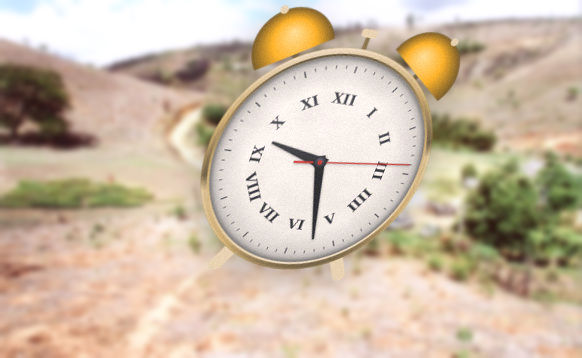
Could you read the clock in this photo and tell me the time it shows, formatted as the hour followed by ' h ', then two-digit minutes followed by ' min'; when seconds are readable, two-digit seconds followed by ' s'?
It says 9 h 27 min 14 s
